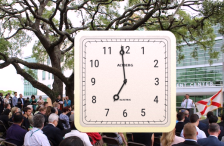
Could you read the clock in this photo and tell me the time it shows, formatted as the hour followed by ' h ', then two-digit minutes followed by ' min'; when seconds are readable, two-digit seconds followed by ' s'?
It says 6 h 59 min
